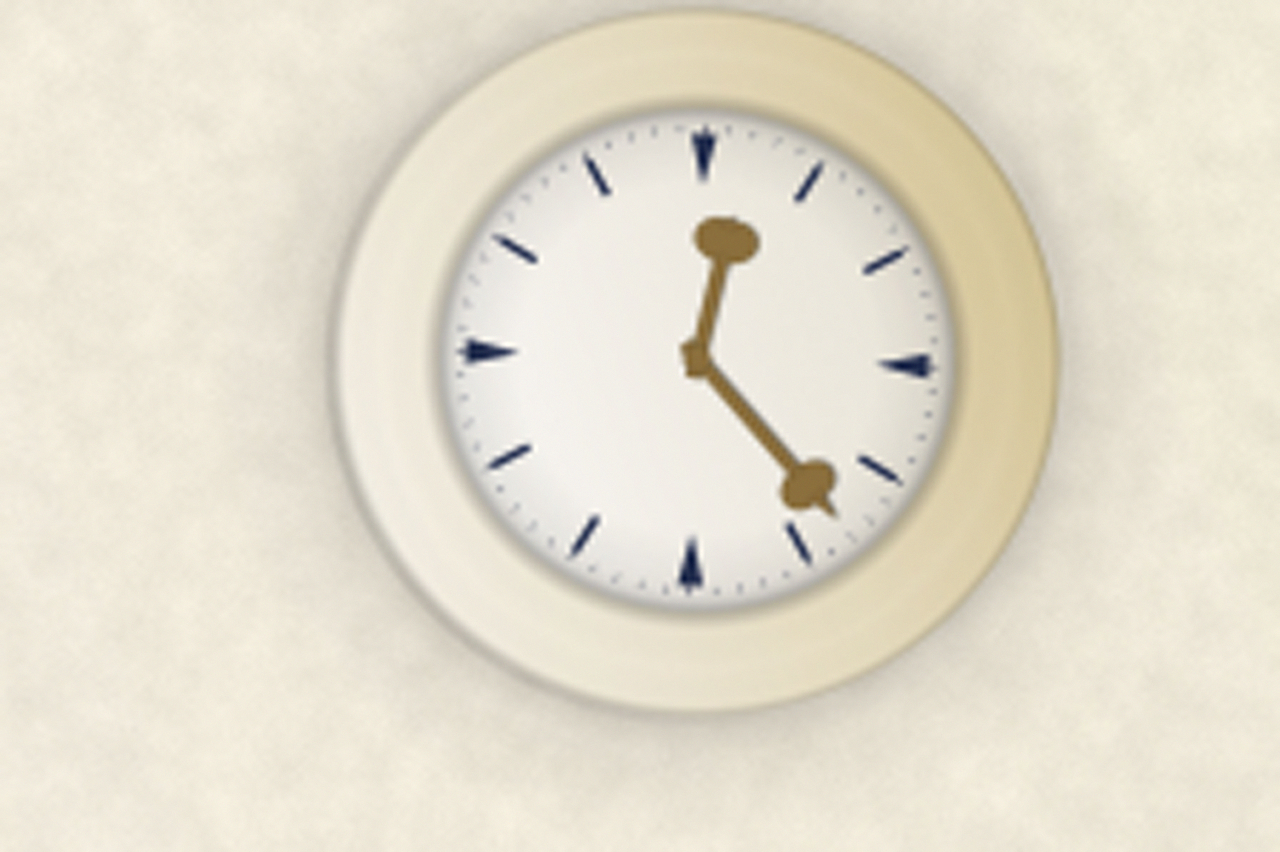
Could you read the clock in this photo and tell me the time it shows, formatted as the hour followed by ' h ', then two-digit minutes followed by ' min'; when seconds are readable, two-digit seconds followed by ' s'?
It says 12 h 23 min
